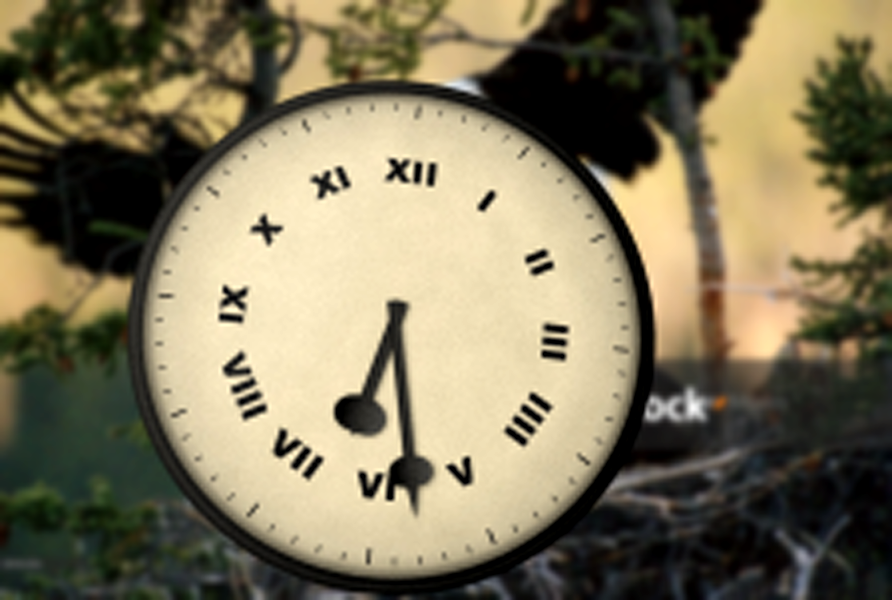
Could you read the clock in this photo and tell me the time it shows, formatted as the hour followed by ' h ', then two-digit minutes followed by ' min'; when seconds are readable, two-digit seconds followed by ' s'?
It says 6 h 28 min
